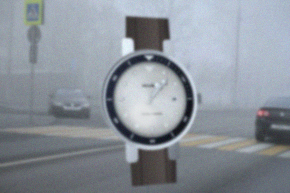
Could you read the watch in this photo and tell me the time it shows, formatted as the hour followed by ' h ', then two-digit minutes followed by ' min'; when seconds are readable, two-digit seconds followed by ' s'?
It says 1 h 07 min
